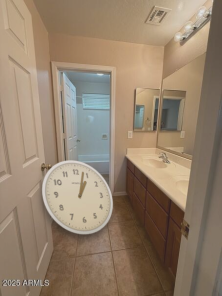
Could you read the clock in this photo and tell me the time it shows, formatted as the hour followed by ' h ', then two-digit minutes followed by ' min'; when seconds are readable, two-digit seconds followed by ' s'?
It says 1 h 03 min
